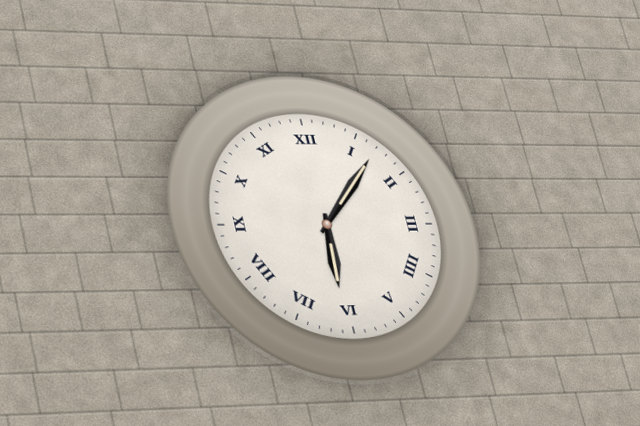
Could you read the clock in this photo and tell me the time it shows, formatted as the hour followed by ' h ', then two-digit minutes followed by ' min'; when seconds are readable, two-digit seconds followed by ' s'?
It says 6 h 07 min
